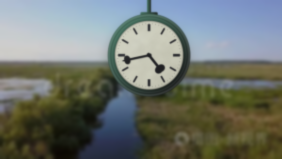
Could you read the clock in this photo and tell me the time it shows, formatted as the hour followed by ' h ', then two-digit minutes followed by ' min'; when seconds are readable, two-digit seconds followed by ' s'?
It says 4 h 43 min
